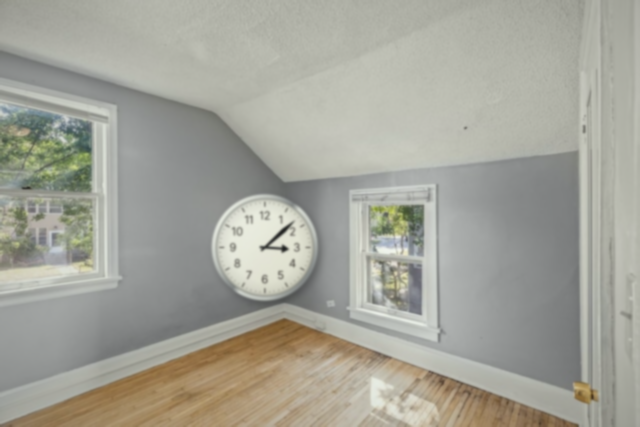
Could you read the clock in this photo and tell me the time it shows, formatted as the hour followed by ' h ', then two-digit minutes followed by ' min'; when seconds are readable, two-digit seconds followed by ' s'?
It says 3 h 08 min
